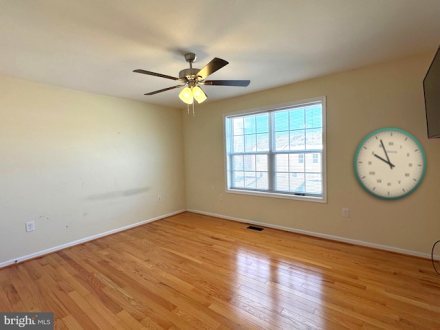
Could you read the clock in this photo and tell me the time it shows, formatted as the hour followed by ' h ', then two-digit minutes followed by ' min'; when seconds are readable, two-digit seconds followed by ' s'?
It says 9 h 56 min
